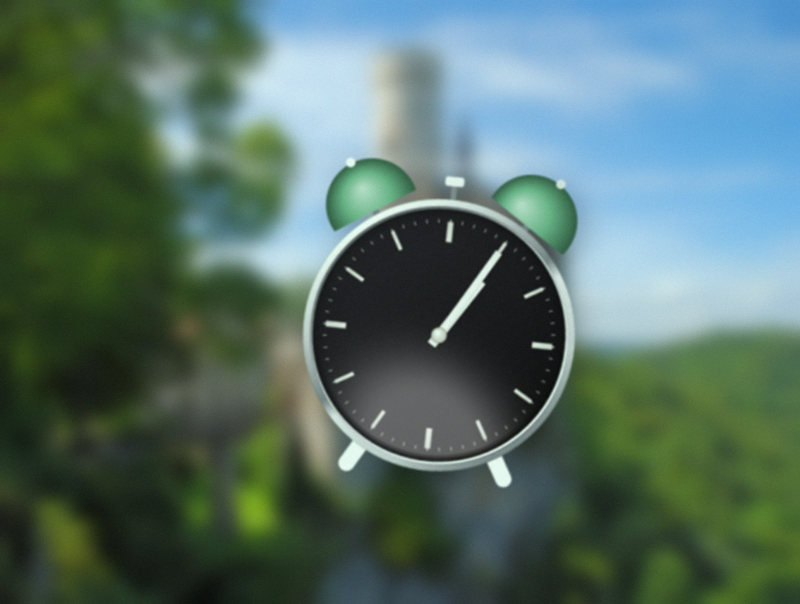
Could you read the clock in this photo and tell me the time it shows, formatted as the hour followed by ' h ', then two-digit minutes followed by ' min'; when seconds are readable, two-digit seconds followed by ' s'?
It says 1 h 05 min
